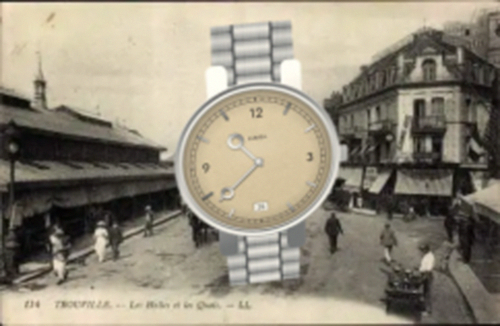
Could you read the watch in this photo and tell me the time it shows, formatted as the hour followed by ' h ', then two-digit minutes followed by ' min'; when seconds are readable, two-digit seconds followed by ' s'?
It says 10 h 38 min
